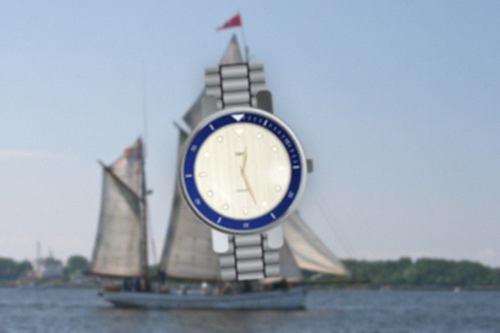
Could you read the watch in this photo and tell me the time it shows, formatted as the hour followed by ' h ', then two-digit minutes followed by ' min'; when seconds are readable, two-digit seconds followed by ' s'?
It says 12 h 27 min
